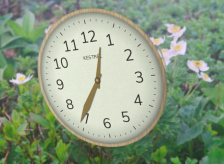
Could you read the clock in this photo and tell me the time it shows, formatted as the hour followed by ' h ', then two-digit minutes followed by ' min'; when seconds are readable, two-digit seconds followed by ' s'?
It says 12 h 36 min
